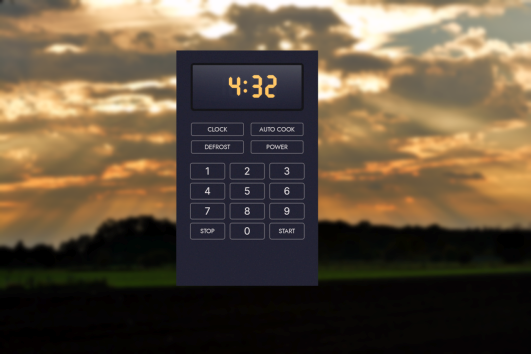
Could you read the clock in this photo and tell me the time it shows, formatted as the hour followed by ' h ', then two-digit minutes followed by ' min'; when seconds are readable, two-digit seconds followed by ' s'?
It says 4 h 32 min
